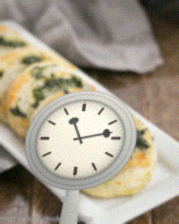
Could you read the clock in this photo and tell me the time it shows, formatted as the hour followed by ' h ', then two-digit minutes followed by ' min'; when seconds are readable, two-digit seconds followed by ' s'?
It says 11 h 13 min
